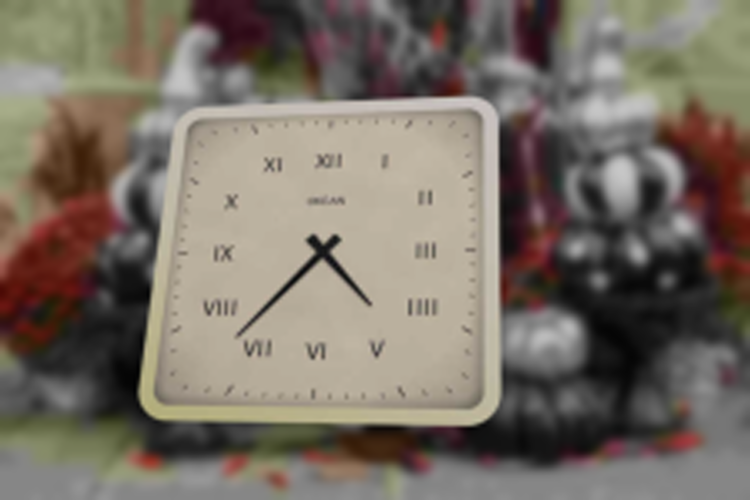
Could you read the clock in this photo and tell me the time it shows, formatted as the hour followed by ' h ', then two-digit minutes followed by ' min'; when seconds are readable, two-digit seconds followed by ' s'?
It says 4 h 37 min
